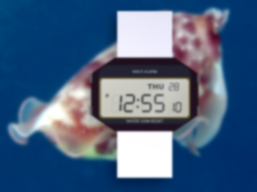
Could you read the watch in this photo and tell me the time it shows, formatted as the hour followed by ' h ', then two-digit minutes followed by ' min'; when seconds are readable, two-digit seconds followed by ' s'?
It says 12 h 55 min
